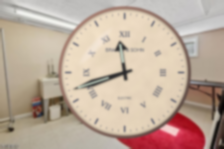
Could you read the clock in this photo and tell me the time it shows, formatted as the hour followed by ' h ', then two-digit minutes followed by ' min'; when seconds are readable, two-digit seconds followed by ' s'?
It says 11 h 42 min
